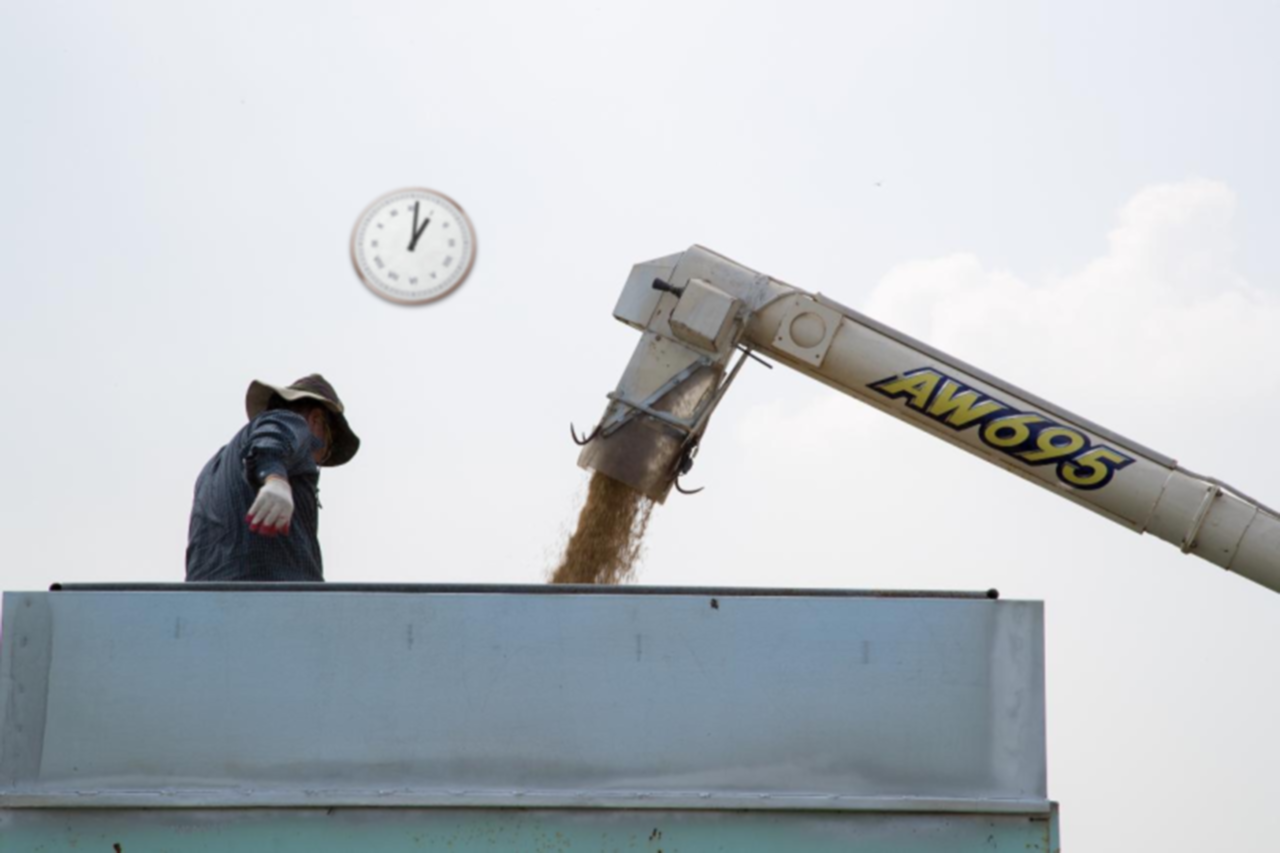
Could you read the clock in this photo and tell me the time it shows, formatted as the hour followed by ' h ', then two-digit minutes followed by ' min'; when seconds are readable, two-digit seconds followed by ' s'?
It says 1 h 01 min
